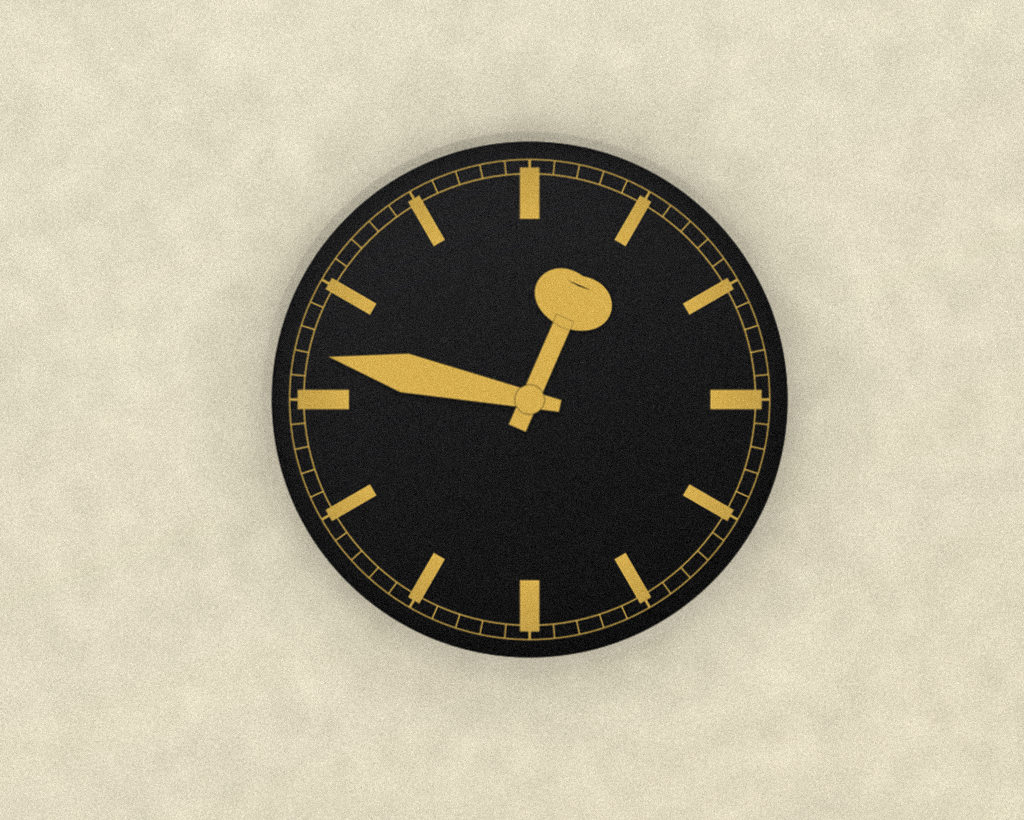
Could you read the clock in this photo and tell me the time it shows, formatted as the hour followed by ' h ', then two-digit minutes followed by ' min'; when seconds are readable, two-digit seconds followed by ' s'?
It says 12 h 47 min
